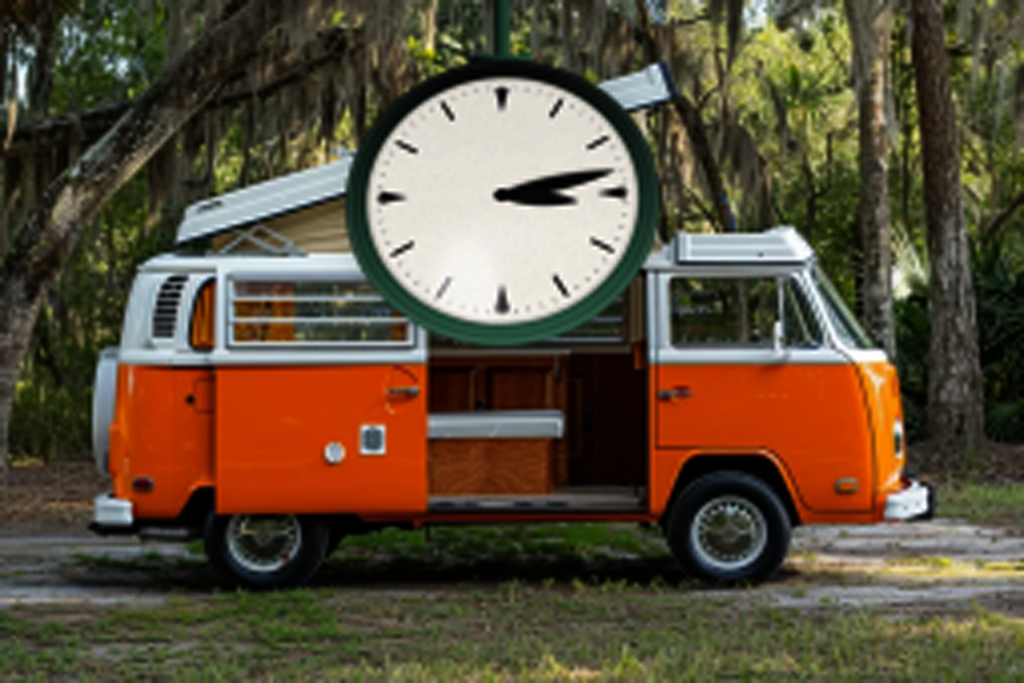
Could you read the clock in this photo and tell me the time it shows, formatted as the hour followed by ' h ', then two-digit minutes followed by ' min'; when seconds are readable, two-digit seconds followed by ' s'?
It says 3 h 13 min
